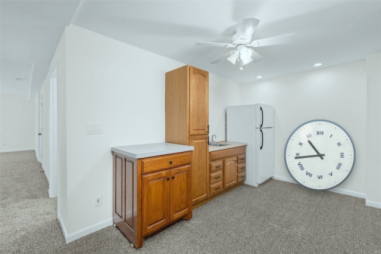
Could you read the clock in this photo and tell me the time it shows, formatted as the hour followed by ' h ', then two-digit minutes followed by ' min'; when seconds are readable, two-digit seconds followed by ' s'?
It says 10 h 44 min
